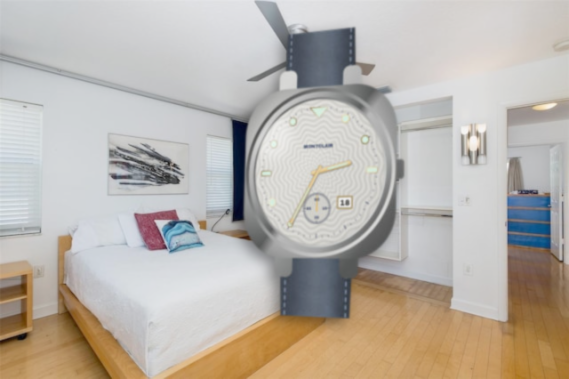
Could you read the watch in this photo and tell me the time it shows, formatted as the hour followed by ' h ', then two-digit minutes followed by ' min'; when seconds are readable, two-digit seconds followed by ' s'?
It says 2 h 35 min
